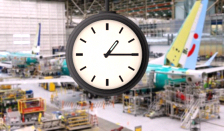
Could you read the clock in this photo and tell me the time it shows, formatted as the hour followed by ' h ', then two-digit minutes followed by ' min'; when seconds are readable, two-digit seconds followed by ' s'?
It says 1 h 15 min
